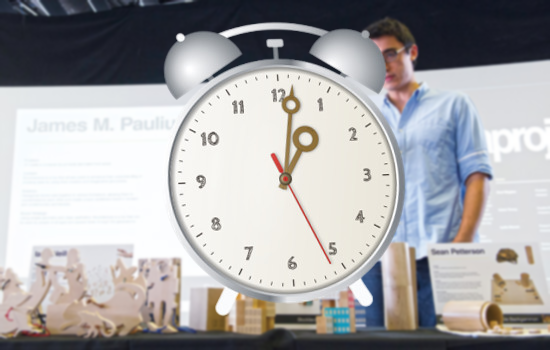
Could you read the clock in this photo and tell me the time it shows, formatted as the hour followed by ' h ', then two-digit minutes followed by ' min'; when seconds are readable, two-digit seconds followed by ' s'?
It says 1 h 01 min 26 s
